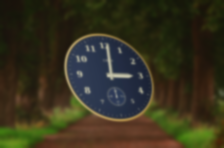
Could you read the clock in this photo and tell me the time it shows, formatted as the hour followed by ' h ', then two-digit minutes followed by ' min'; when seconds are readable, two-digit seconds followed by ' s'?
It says 3 h 01 min
